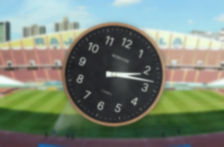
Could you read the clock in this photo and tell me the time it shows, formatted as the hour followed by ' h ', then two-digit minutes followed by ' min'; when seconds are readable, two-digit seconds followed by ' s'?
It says 2 h 13 min
